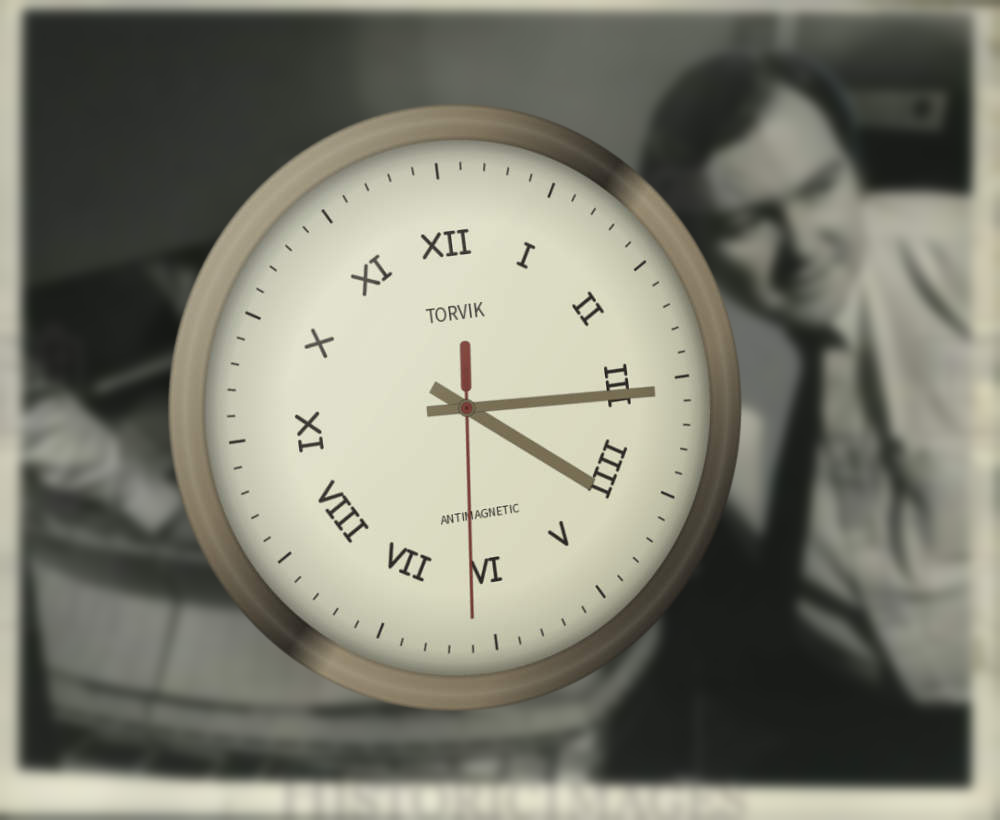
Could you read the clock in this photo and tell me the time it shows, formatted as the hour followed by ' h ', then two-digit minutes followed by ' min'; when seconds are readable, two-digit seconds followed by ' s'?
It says 4 h 15 min 31 s
